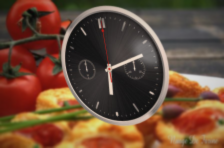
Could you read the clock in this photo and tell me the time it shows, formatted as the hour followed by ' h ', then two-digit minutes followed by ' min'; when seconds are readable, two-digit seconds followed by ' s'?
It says 6 h 12 min
